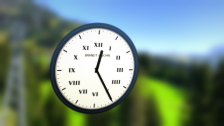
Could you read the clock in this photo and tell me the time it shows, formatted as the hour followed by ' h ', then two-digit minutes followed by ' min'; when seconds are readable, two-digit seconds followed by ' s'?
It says 12 h 25 min
